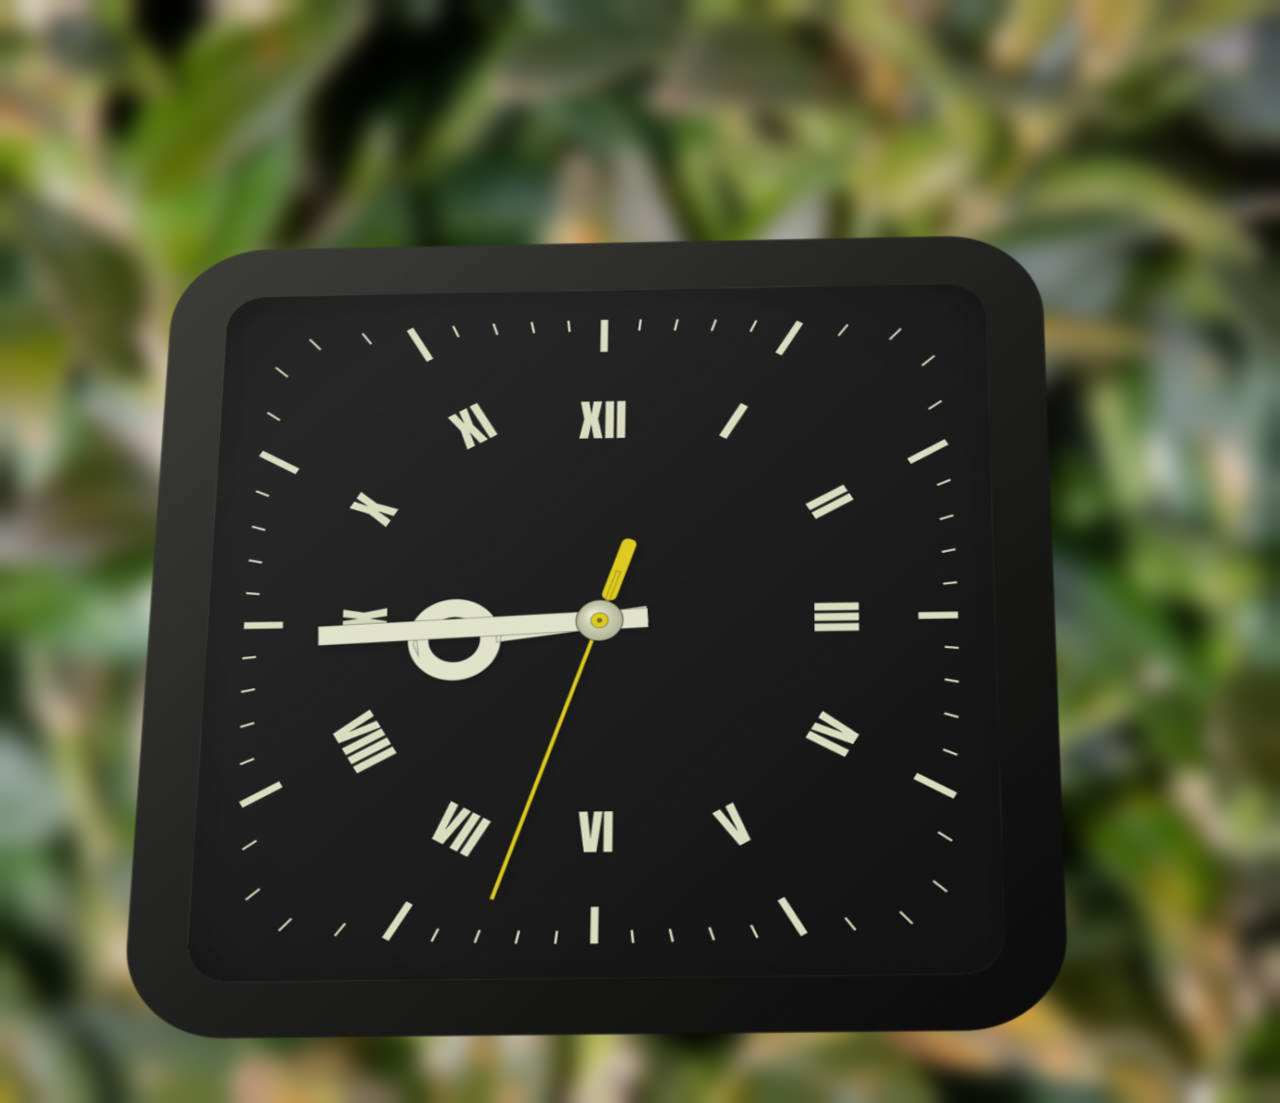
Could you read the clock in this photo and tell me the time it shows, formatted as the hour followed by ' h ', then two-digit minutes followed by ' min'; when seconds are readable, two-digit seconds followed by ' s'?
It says 8 h 44 min 33 s
